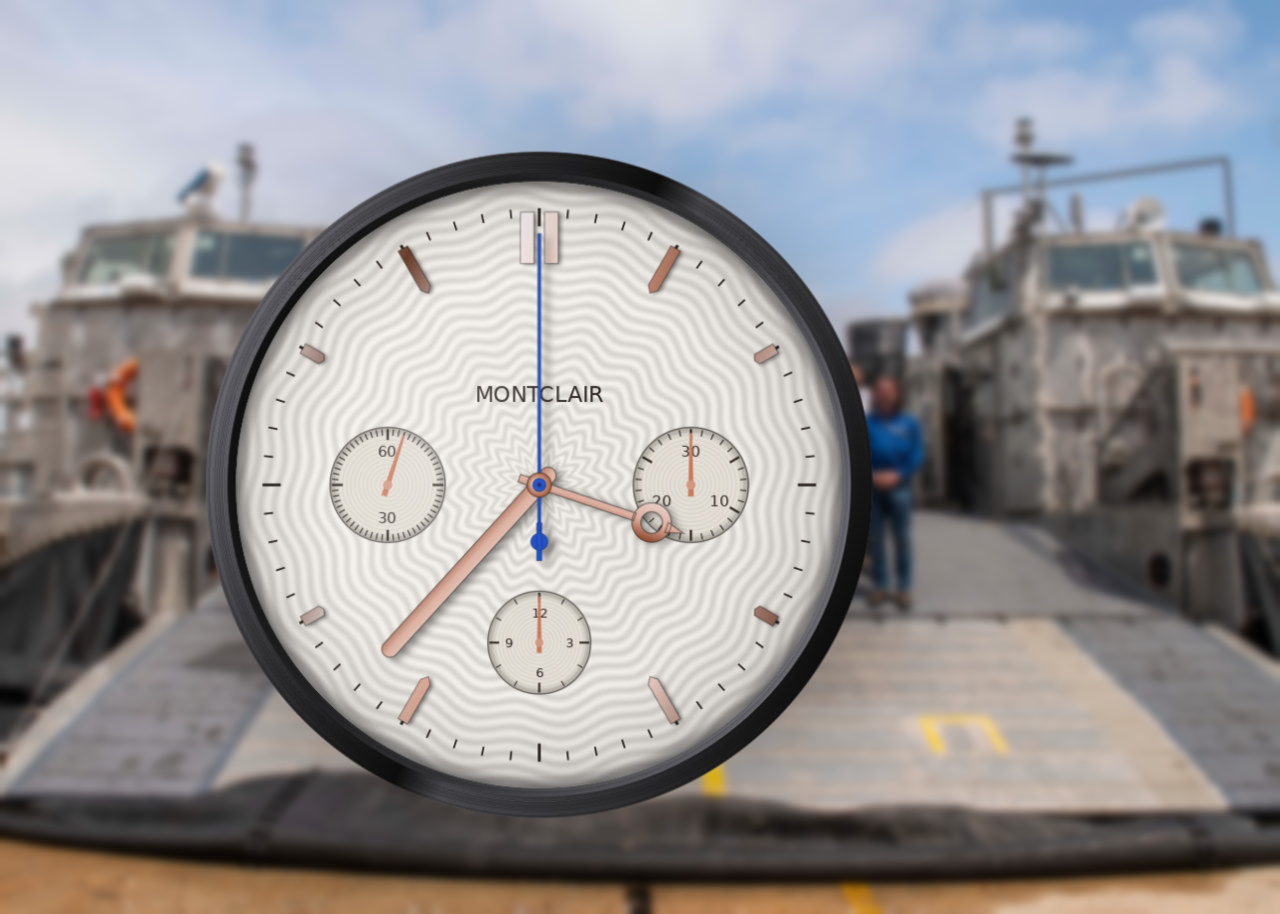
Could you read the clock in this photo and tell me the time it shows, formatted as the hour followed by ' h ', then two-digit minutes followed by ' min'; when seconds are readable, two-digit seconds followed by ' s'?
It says 3 h 37 min 03 s
